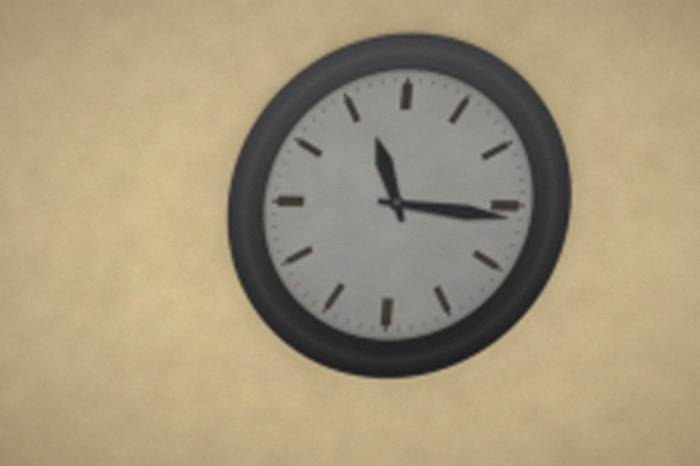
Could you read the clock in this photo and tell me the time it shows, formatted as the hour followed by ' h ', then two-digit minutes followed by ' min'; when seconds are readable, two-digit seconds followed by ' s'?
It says 11 h 16 min
